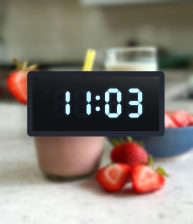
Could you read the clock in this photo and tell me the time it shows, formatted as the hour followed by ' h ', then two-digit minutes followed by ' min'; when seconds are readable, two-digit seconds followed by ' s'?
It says 11 h 03 min
